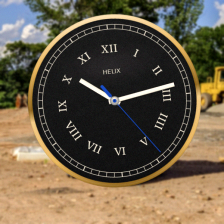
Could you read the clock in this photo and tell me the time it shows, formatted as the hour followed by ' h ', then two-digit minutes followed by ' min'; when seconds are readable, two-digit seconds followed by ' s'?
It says 10 h 13 min 24 s
